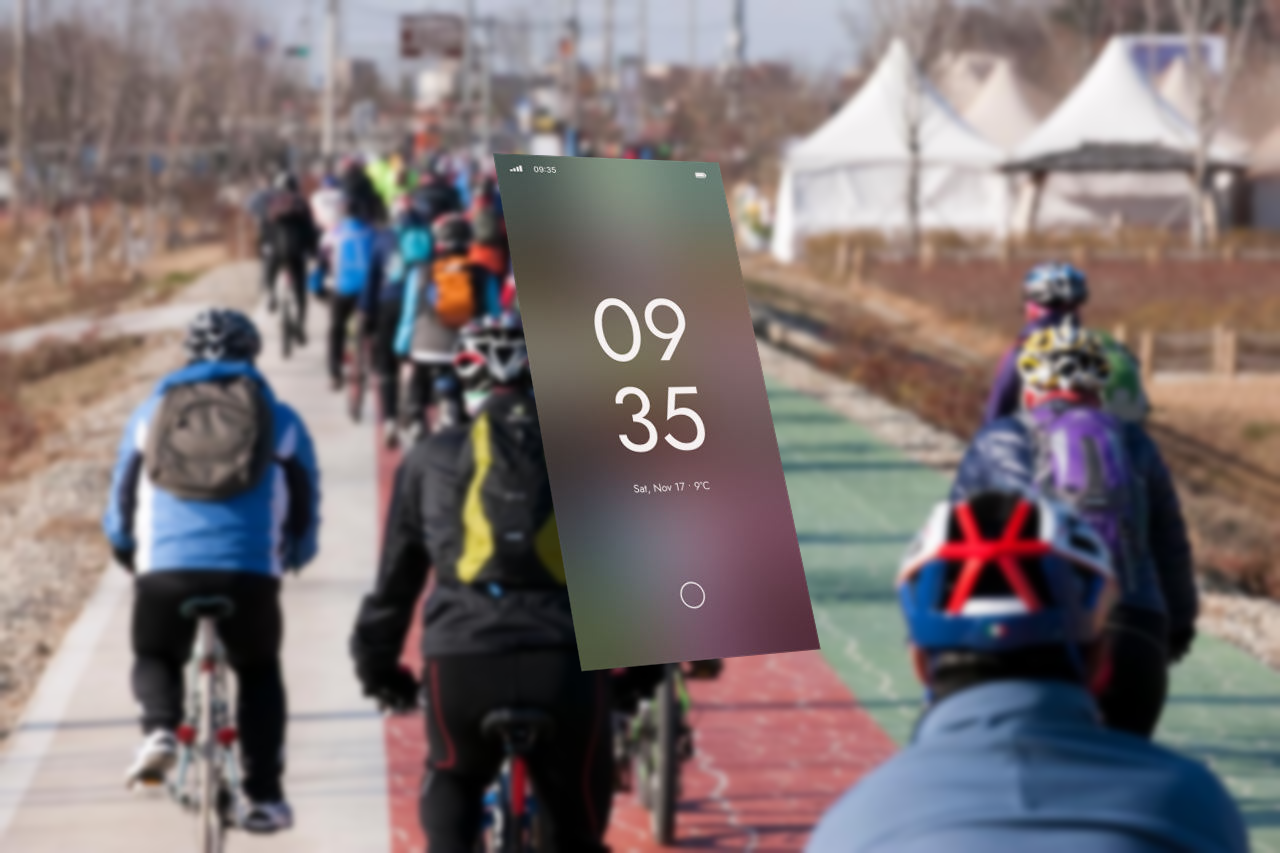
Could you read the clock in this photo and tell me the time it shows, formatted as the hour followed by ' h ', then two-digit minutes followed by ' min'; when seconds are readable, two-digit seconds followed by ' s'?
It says 9 h 35 min
